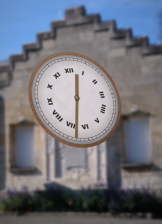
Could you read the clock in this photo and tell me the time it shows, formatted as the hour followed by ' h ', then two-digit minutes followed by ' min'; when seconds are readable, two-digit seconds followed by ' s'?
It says 12 h 33 min
